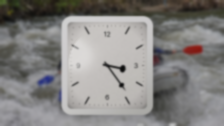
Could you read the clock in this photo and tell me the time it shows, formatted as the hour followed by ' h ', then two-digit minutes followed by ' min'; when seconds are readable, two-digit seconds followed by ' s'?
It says 3 h 24 min
